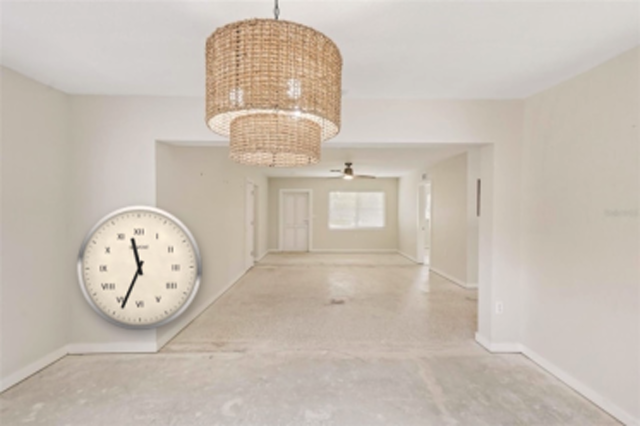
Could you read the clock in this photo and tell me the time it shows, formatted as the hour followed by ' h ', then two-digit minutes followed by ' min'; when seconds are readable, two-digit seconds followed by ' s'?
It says 11 h 34 min
